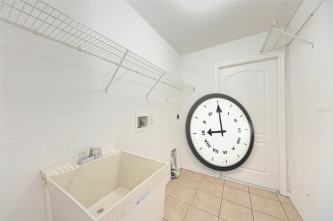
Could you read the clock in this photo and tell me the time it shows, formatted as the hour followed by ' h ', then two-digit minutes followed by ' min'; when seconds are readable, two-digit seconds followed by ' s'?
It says 9 h 00 min
